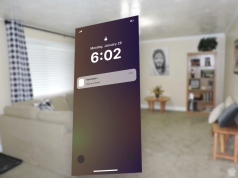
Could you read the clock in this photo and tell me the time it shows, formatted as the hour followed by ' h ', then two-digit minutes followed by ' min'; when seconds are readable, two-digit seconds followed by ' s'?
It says 6 h 02 min
